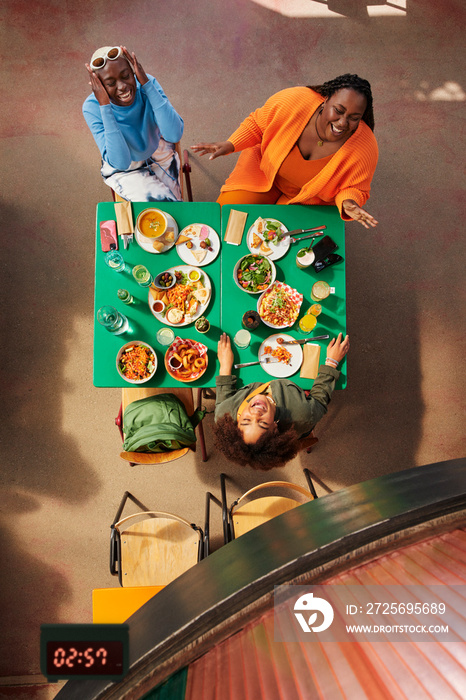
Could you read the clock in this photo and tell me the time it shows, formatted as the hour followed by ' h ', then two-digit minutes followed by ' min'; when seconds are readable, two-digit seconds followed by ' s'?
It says 2 h 57 min
